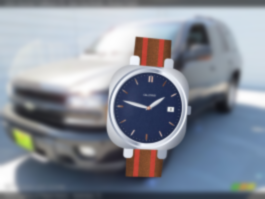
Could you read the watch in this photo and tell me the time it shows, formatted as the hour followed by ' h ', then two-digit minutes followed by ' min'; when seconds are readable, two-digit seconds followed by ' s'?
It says 1 h 47 min
